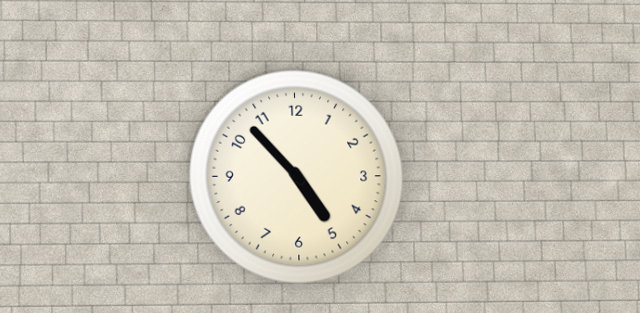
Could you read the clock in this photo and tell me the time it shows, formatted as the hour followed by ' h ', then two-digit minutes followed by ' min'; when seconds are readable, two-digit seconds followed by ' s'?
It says 4 h 53 min
